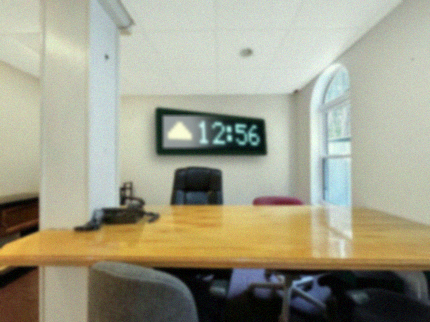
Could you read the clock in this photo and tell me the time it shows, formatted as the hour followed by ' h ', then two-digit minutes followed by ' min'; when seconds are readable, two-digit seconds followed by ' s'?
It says 12 h 56 min
